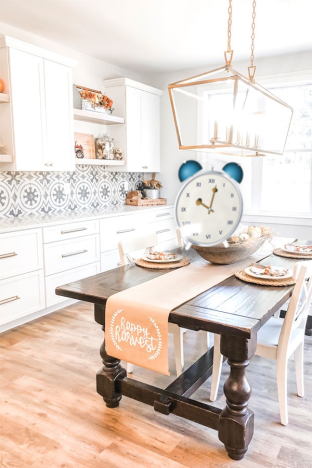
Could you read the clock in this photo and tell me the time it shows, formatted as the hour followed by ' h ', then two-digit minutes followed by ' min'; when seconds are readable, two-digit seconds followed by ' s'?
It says 10 h 02 min
